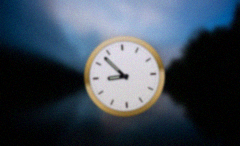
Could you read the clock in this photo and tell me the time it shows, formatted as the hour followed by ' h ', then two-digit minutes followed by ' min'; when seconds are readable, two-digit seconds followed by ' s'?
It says 8 h 53 min
